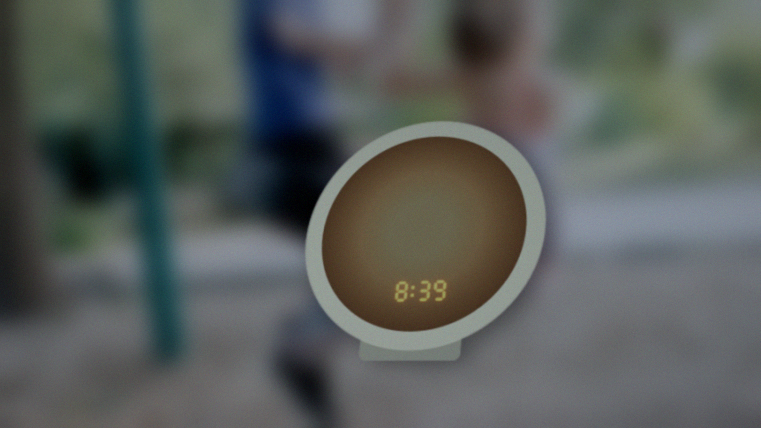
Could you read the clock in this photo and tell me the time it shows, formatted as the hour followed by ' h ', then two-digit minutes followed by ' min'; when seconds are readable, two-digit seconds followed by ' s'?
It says 8 h 39 min
